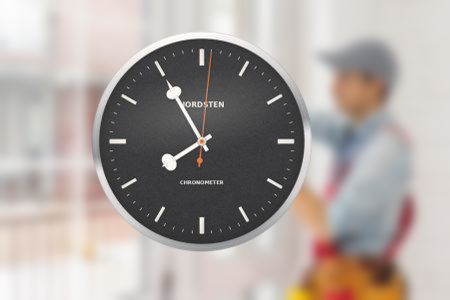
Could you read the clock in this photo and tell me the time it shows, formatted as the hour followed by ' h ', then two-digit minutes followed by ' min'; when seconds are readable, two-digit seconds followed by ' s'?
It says 7 h 55 min 01 s
